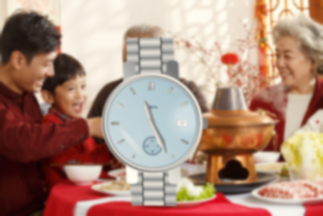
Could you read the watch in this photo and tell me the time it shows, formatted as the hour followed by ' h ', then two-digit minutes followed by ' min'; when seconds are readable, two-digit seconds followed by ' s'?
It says 11 h 26 min
